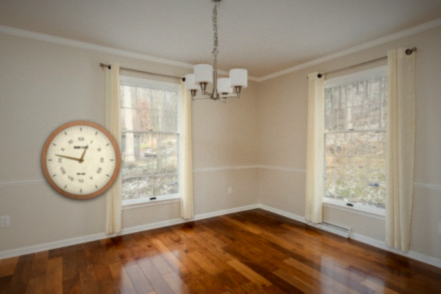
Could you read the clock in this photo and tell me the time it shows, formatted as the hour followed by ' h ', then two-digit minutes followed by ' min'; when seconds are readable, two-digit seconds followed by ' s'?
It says 12 h 47 min
